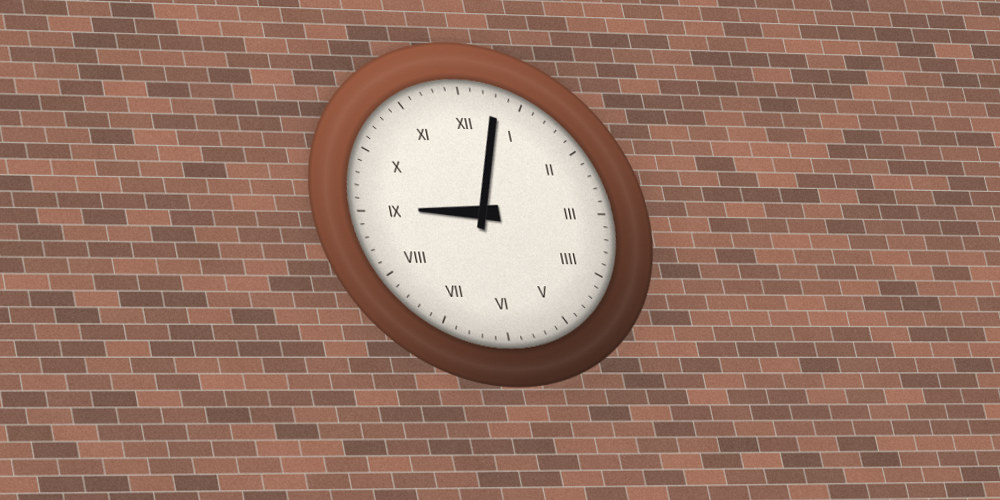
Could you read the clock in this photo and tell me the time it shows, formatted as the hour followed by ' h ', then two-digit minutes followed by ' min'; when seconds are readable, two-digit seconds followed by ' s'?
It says 9 h 03 min
